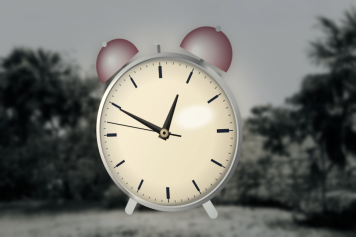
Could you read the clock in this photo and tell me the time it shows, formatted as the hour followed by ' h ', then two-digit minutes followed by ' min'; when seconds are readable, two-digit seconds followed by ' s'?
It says 12 h 49 min 47 s
